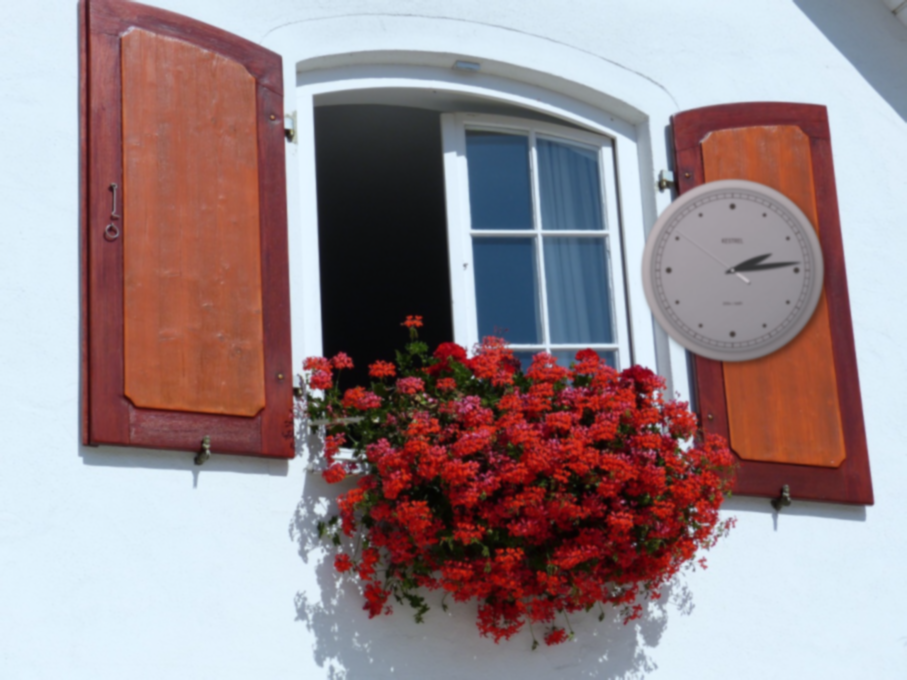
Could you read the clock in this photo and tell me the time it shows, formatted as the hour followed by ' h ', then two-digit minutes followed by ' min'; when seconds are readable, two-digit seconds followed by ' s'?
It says 2 h 13 min 51 s
